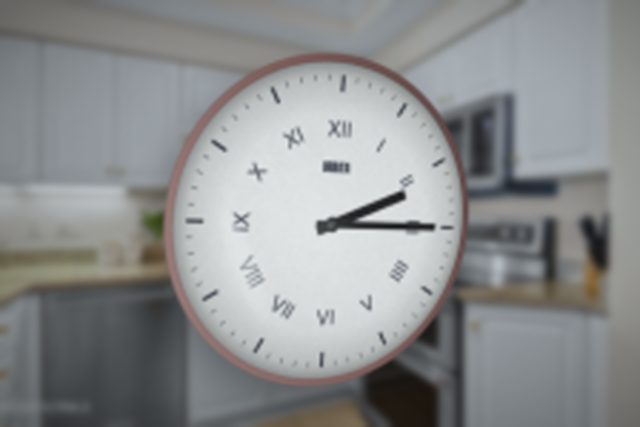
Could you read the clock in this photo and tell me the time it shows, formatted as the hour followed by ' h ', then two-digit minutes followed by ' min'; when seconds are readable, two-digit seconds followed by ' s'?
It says 2 h 15 min
